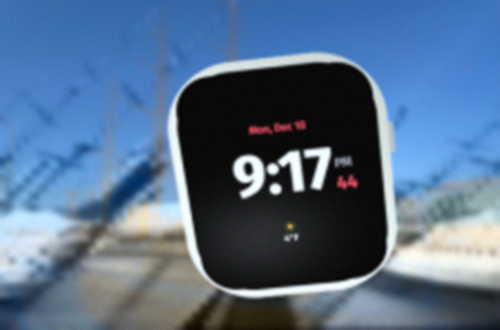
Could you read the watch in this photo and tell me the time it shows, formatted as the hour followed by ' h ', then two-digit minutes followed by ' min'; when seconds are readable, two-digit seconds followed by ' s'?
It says 9 h 17 min 44 s
